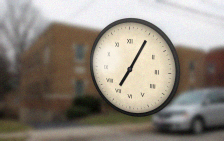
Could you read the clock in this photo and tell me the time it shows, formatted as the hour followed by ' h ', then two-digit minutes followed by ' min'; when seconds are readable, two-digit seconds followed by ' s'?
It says 7 h 05 min
